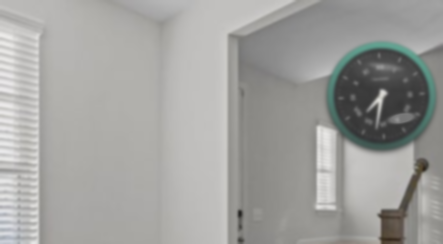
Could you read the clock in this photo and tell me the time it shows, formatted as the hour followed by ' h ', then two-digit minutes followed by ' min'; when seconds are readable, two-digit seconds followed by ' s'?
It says 7 h 32 min
